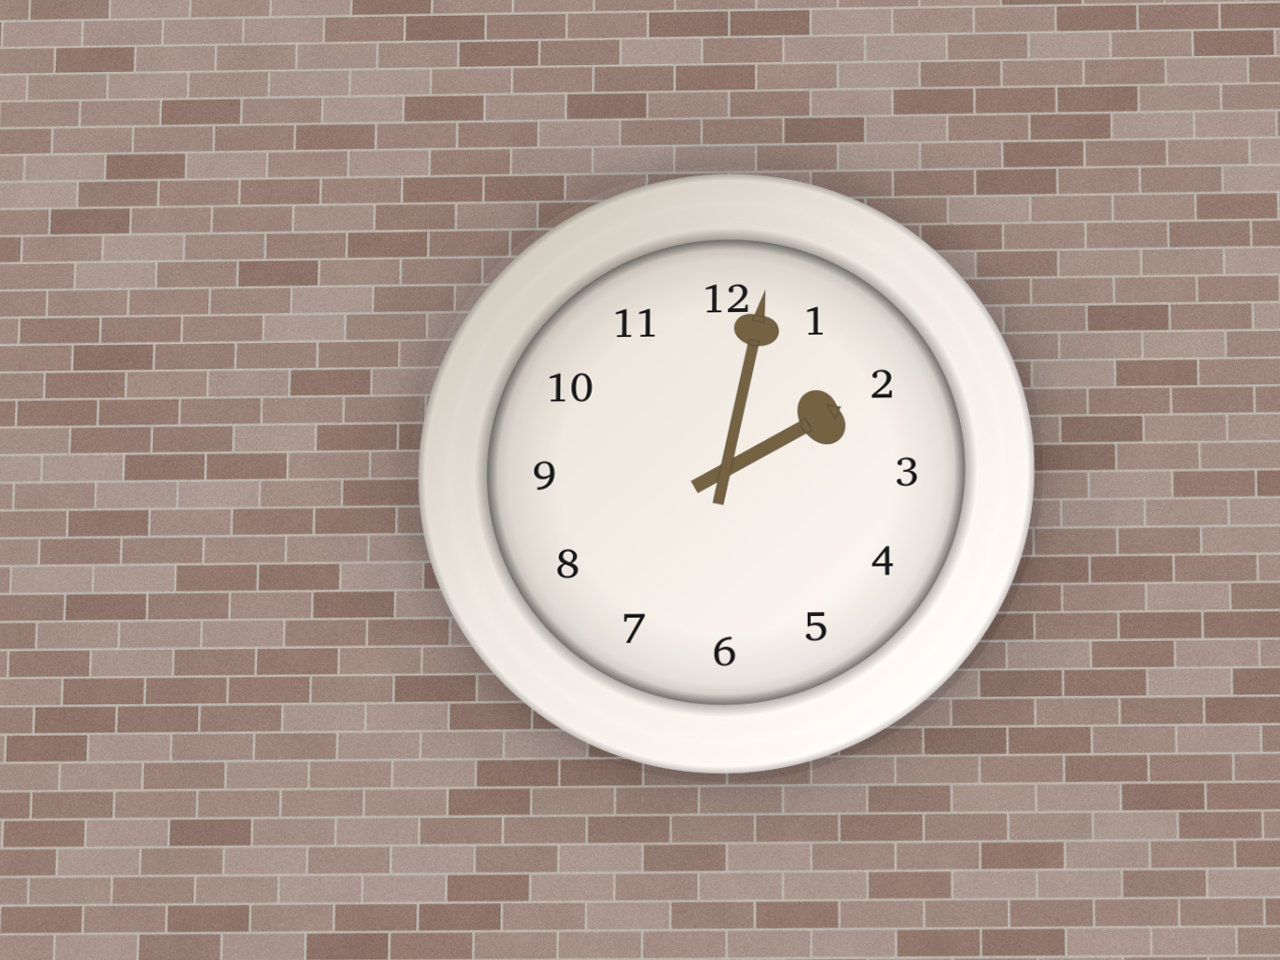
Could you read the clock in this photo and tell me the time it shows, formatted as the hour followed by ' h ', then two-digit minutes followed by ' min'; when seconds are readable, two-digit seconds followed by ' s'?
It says 2 h 02 min
